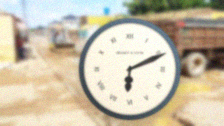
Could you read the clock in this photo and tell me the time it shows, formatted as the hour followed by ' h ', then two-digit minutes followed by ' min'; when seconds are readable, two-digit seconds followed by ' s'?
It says 6 h 11 min
